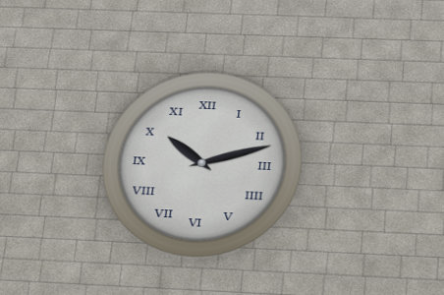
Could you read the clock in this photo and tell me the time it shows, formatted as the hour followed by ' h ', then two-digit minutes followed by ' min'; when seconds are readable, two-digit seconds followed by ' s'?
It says 10 h 12 min
